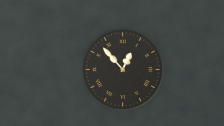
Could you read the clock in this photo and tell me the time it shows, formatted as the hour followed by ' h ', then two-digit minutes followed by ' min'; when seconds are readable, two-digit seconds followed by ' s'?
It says 12 h 53 min
